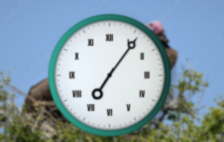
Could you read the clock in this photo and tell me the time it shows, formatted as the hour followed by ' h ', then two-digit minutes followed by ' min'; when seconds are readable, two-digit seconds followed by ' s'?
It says 7 h 06 min
